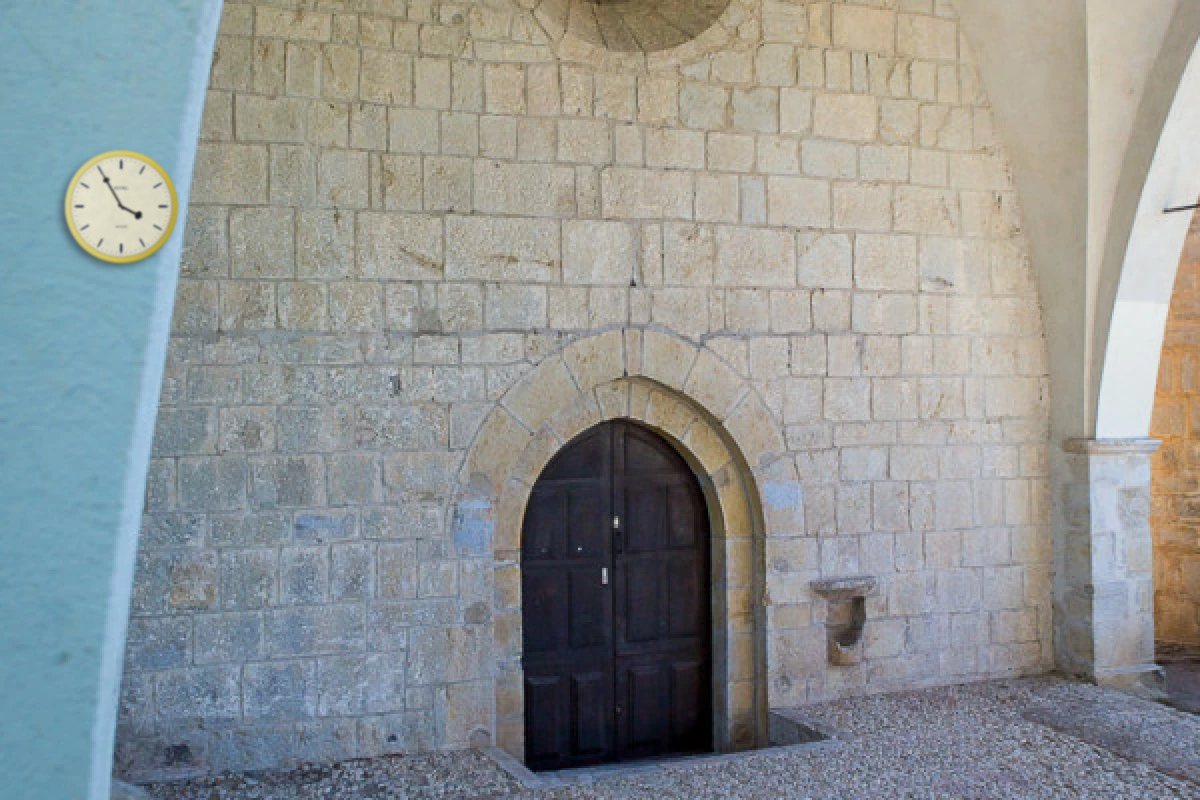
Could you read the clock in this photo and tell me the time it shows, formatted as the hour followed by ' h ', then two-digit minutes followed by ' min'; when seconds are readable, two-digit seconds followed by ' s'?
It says 3 h 55 min
